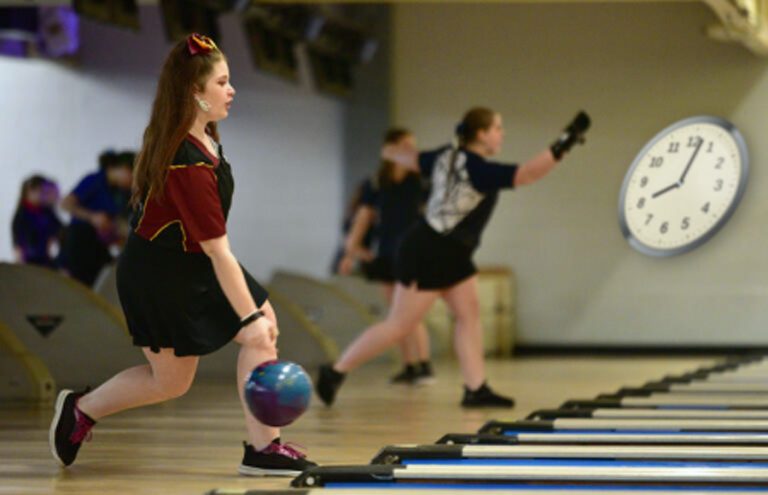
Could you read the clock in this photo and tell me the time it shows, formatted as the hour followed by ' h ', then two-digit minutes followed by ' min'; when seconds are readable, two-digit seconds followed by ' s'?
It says 8 h 02 min
